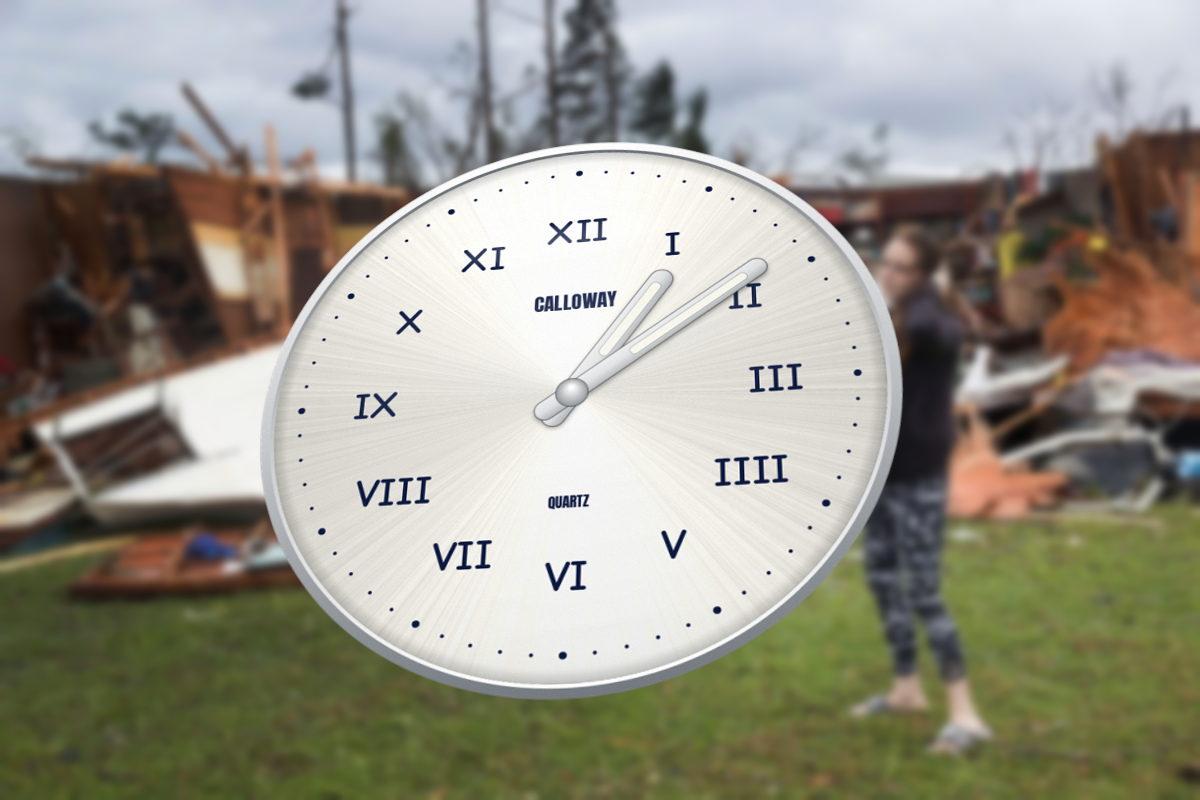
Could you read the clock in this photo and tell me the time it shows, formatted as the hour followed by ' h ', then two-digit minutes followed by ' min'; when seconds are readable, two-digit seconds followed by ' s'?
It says 1 h 09 min
